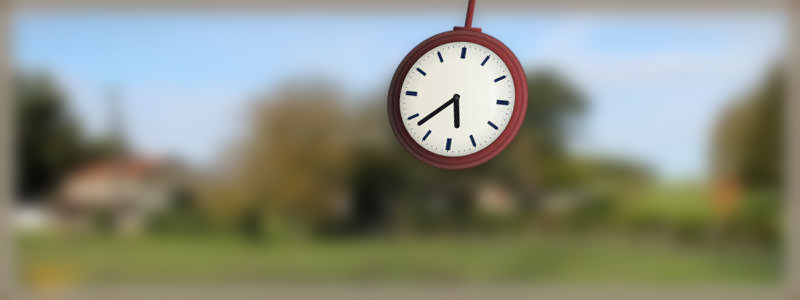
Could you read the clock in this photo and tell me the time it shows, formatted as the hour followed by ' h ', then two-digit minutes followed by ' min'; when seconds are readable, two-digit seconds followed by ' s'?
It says 5 h 38 min
